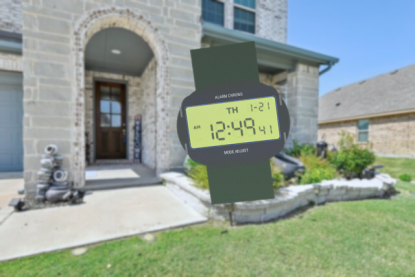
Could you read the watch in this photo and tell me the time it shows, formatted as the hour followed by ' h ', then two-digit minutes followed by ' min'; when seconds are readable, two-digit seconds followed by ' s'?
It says 12 h 49 min 41 s
